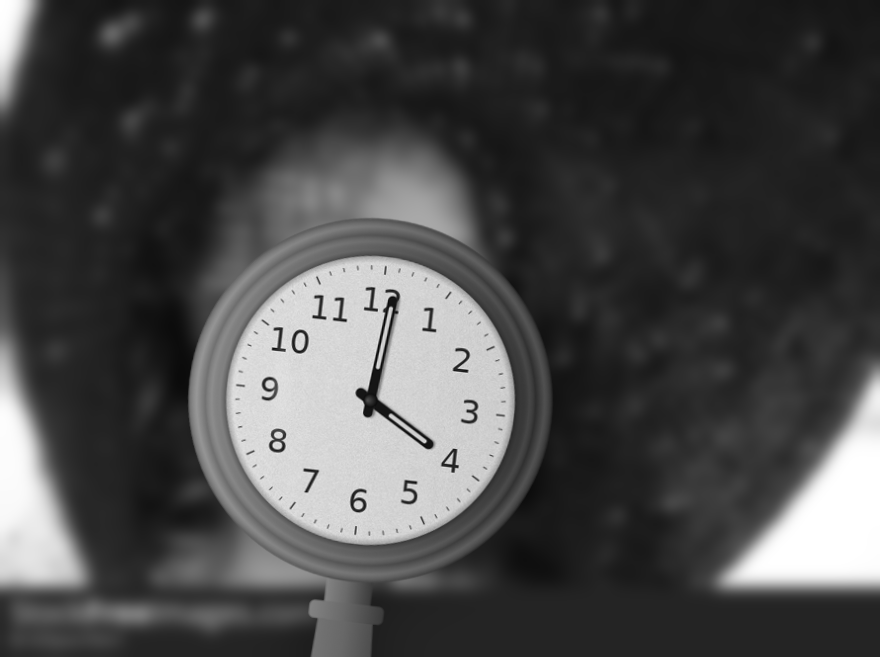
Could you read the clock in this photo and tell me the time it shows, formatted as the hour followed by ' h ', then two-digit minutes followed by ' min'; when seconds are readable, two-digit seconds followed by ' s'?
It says 4 h 01 min
